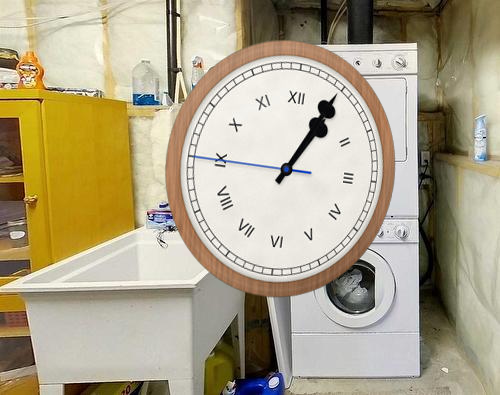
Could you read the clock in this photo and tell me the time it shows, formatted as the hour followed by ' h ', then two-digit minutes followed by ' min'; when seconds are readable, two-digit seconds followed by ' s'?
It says 1 h 04 min 45 s
